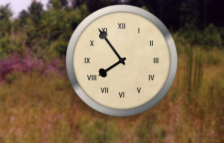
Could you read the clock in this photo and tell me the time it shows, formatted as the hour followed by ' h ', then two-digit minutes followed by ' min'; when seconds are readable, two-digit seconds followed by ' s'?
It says 7 h 54 min
